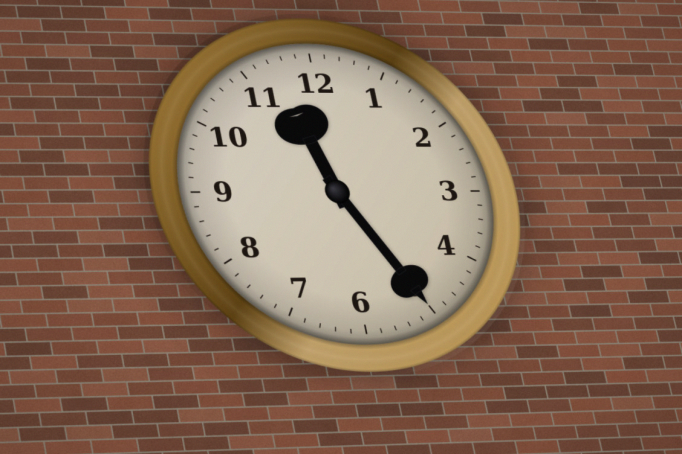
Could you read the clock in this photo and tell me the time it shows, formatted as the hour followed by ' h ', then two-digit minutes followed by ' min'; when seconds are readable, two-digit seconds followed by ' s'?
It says 11 h 25 min
